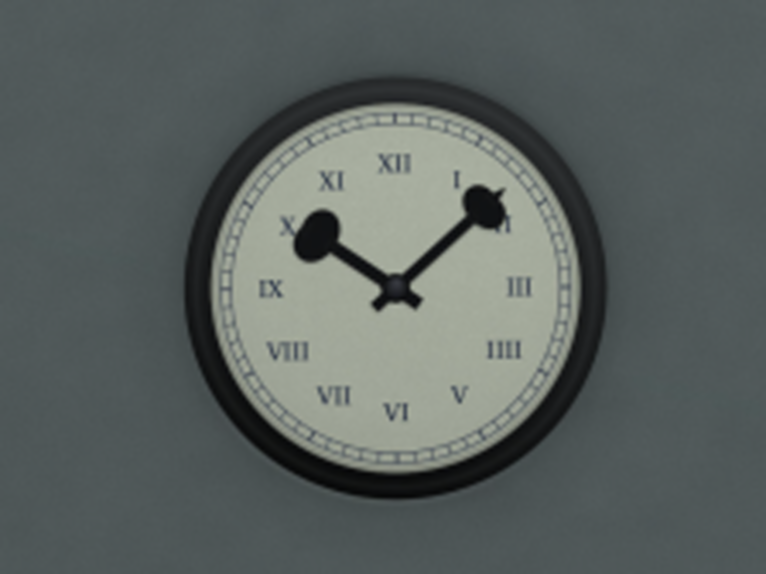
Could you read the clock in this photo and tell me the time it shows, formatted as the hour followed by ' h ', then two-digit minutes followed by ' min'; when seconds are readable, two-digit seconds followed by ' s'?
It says 10 h 08 min
